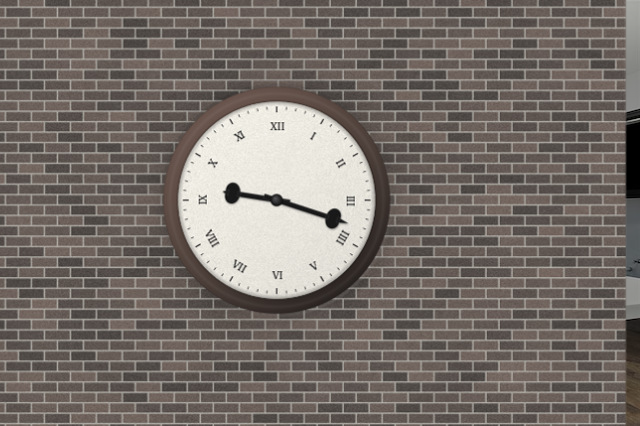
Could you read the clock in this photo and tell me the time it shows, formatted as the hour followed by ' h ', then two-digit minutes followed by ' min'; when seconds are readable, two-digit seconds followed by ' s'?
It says 9 h 18 min
